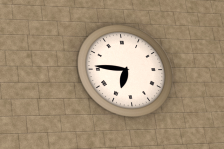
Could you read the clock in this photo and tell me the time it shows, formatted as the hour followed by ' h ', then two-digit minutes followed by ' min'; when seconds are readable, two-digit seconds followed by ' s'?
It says 6 h 46 min
